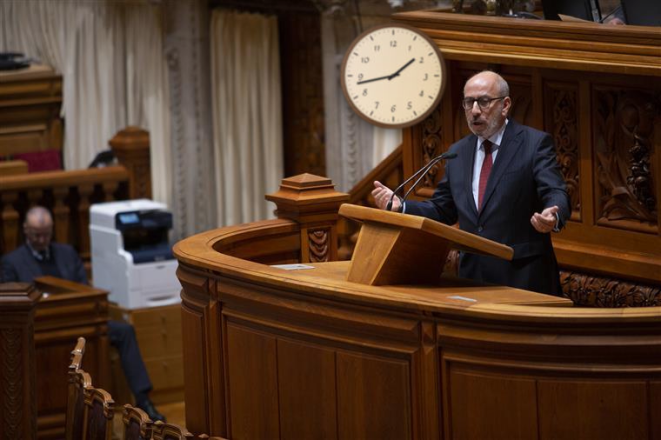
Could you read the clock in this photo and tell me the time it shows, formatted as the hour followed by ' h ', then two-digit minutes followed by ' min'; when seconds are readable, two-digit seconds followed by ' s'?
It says 1 h 43 min
